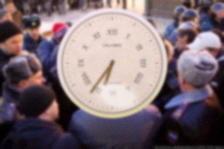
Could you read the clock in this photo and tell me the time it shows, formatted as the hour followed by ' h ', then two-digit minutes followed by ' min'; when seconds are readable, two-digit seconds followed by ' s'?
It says 6 h 36 min
